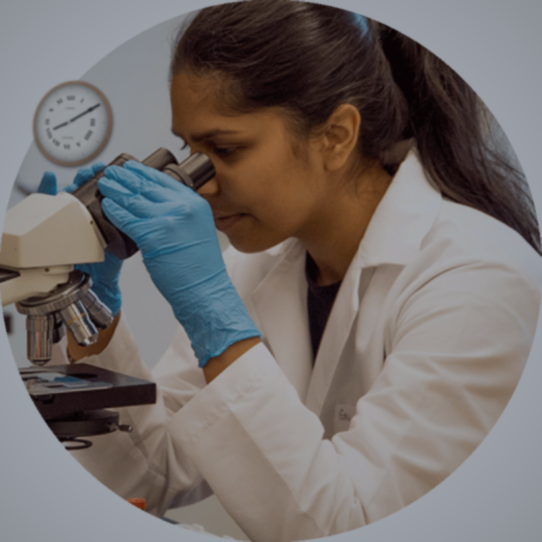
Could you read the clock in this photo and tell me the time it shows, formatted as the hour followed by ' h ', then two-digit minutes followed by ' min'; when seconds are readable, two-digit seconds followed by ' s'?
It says 8 h 10 min
